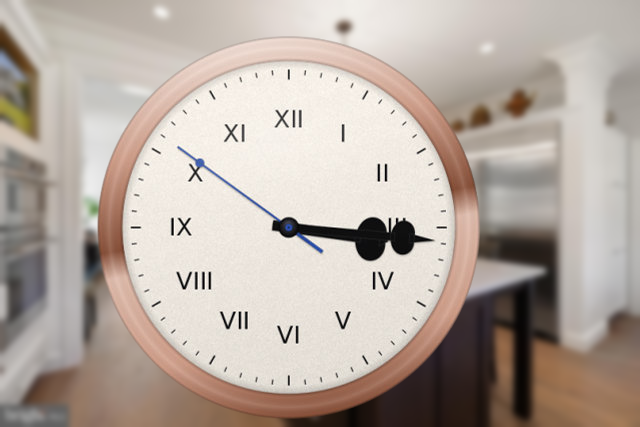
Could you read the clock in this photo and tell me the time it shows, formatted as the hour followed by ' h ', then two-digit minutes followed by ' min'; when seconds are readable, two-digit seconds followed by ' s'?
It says 3 h 15 min 51 s
